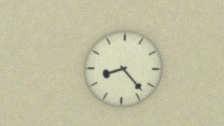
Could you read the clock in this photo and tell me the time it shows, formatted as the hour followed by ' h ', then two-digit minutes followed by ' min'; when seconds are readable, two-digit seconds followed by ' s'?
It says 8 h 23 min
